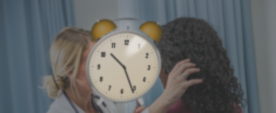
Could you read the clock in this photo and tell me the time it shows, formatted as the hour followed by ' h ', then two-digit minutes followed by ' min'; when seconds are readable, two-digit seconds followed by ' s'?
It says 10 h 26 min
